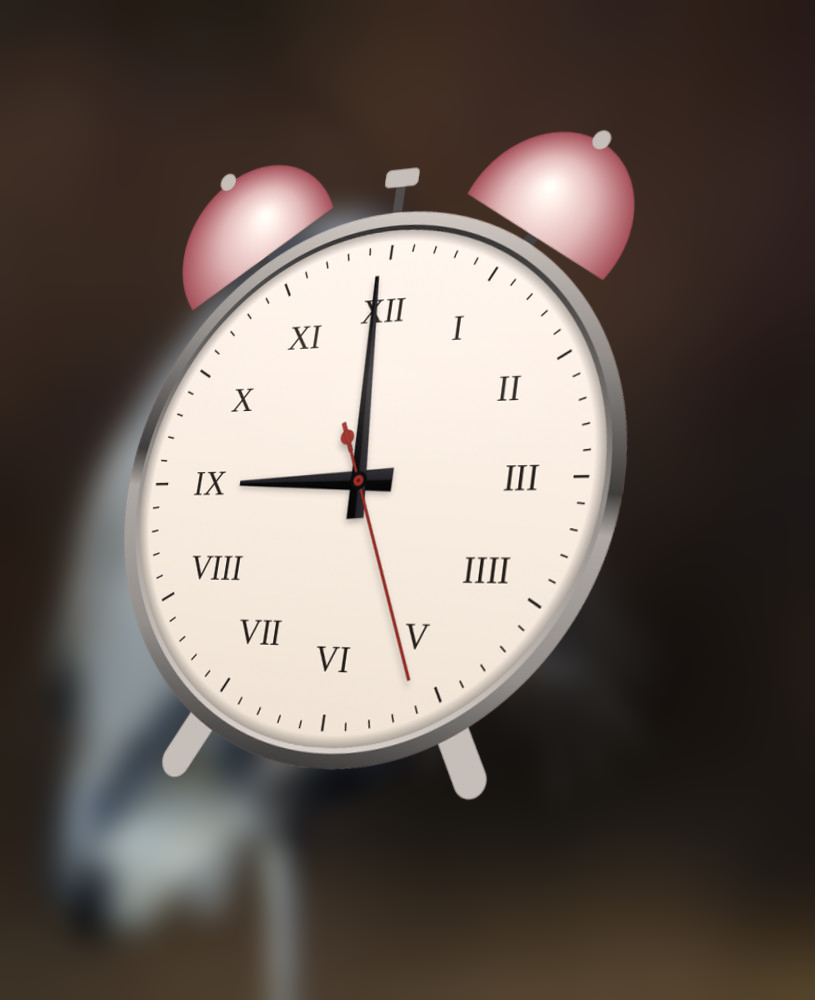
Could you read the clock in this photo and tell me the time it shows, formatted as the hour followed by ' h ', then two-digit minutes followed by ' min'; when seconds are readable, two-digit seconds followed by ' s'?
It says 8 h 59 min 26 s
